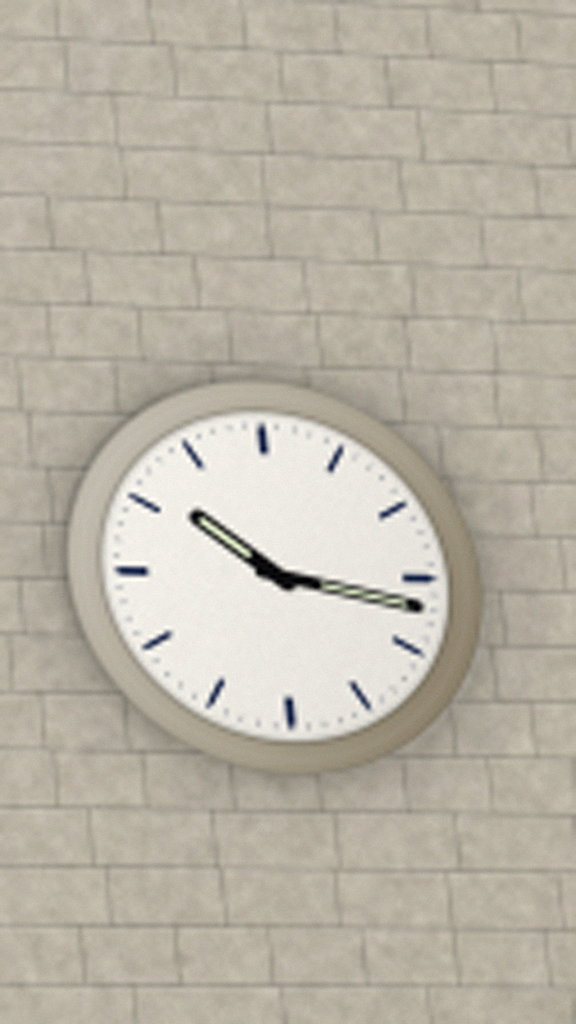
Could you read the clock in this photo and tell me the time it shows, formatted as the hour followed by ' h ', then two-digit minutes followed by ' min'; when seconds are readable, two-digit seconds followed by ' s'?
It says 10 h 17 min
